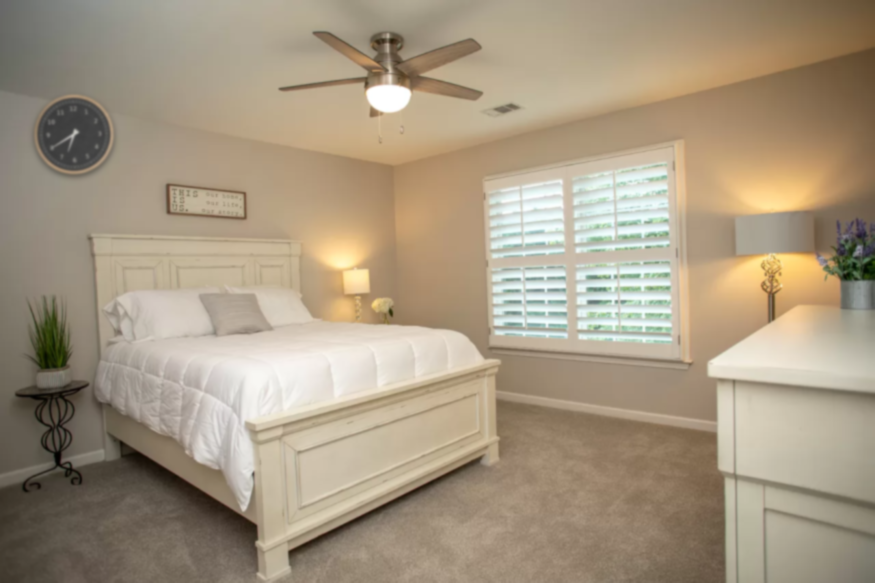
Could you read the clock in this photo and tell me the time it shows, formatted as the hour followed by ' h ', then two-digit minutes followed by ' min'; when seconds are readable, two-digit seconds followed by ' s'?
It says 6 h 40 min
